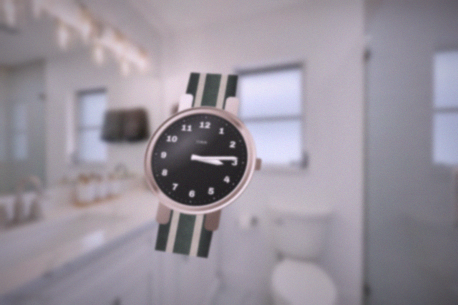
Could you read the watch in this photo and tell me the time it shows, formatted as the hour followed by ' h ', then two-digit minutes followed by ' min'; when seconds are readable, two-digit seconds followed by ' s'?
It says 3 h 14 min
